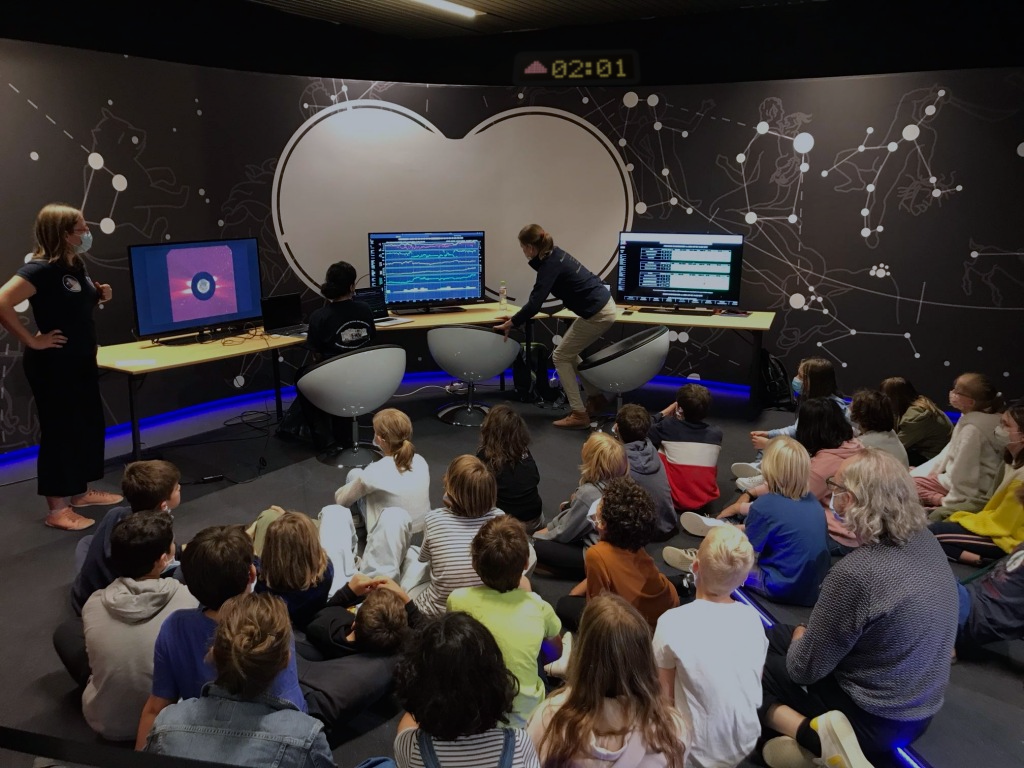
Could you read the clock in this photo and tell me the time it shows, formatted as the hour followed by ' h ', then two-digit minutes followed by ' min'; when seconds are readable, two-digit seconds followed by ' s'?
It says 2 h 01 min
